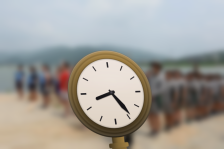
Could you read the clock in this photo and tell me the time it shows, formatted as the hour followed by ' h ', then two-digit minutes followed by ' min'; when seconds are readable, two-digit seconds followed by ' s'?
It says 8 h 24 min
